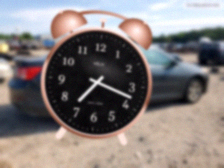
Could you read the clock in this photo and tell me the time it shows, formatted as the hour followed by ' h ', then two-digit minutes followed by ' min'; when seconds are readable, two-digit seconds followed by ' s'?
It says 7 h 18 min
